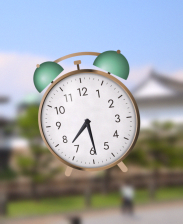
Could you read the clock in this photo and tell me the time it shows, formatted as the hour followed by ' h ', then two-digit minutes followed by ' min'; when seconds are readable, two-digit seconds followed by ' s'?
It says 7 h 29 min
